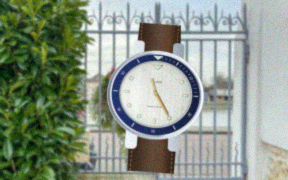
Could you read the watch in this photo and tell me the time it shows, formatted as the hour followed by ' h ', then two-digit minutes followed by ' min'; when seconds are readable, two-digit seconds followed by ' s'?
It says 11 h 25 min
